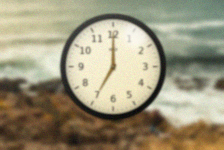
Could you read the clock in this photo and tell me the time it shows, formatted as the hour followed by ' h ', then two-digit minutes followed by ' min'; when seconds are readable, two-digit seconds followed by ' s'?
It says 7 h 00 min
